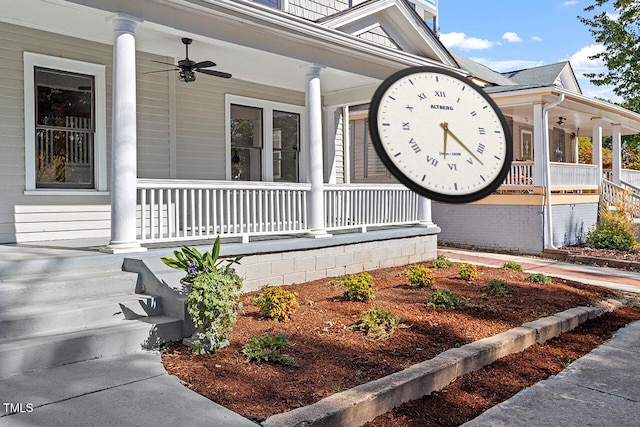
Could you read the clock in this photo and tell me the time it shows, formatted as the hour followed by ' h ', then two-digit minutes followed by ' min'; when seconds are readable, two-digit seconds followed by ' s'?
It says 6 h 23 min
